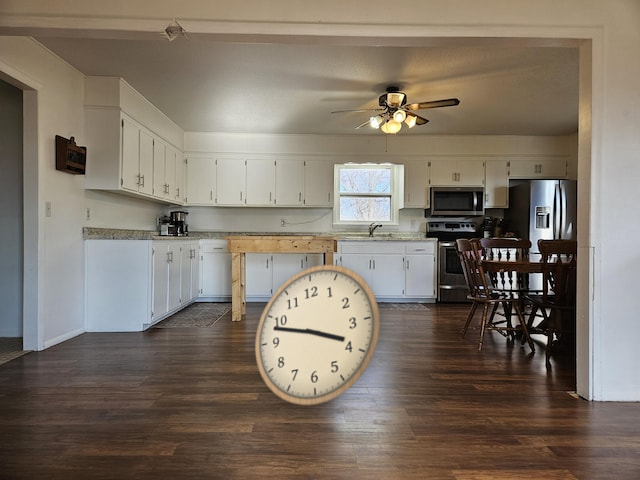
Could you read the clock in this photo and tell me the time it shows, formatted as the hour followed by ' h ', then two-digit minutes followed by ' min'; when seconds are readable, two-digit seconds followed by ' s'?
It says 3 h 48 min
